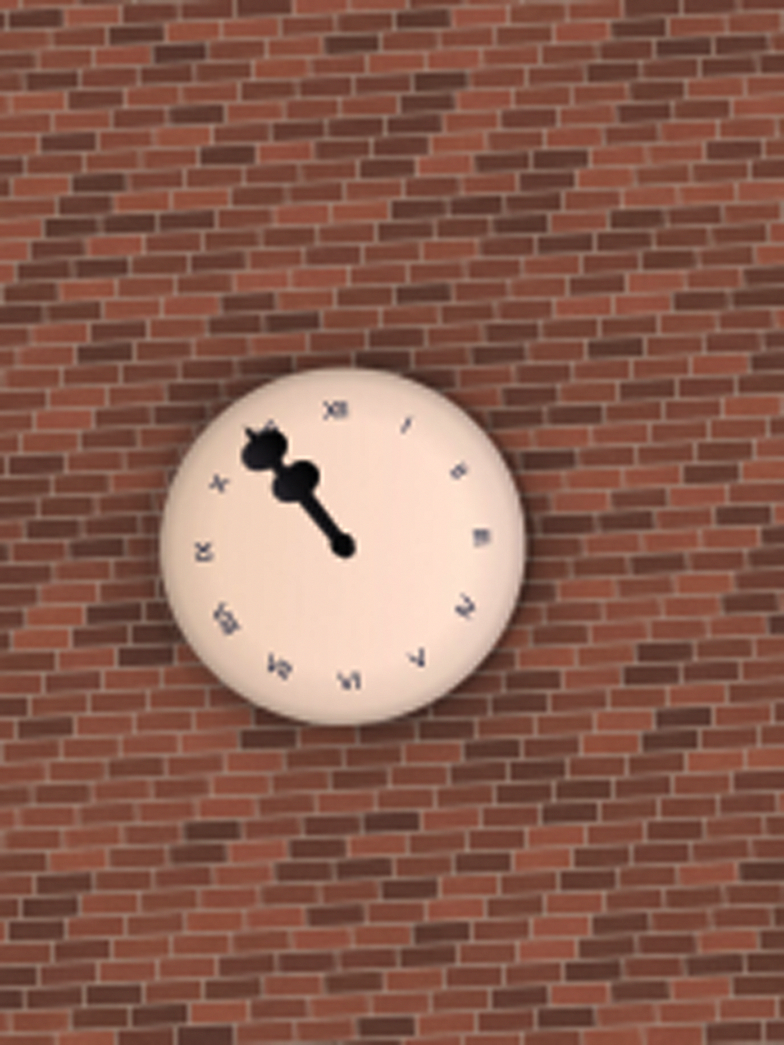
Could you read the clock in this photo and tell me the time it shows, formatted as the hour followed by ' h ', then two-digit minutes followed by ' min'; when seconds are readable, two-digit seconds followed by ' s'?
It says 10 h 54 min
